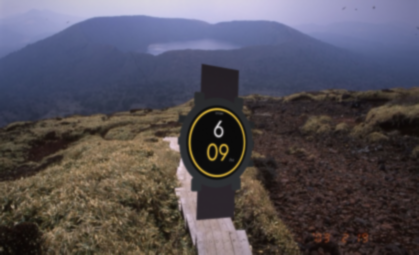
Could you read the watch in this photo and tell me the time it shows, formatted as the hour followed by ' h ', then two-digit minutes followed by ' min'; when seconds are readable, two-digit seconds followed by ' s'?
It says 6 h 09 min
